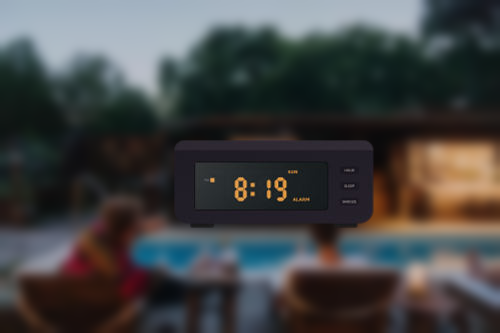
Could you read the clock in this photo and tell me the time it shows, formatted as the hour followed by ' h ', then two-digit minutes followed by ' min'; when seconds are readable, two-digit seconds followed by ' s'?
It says 8 h 19 min
